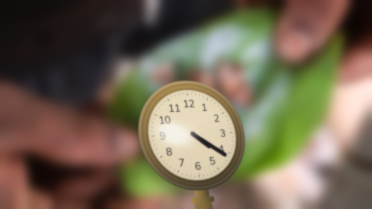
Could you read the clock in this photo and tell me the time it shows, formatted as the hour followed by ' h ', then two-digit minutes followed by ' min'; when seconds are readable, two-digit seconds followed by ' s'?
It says 4 h 21 min
